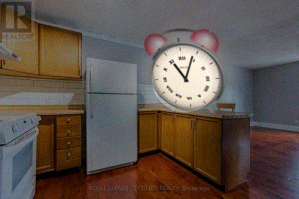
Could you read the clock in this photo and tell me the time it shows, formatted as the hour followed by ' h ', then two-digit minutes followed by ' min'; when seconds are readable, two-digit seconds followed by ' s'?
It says 11 h 04 min
